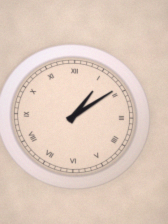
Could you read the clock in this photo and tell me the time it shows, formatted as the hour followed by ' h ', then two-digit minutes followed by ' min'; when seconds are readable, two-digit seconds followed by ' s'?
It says 1 h 09 min
